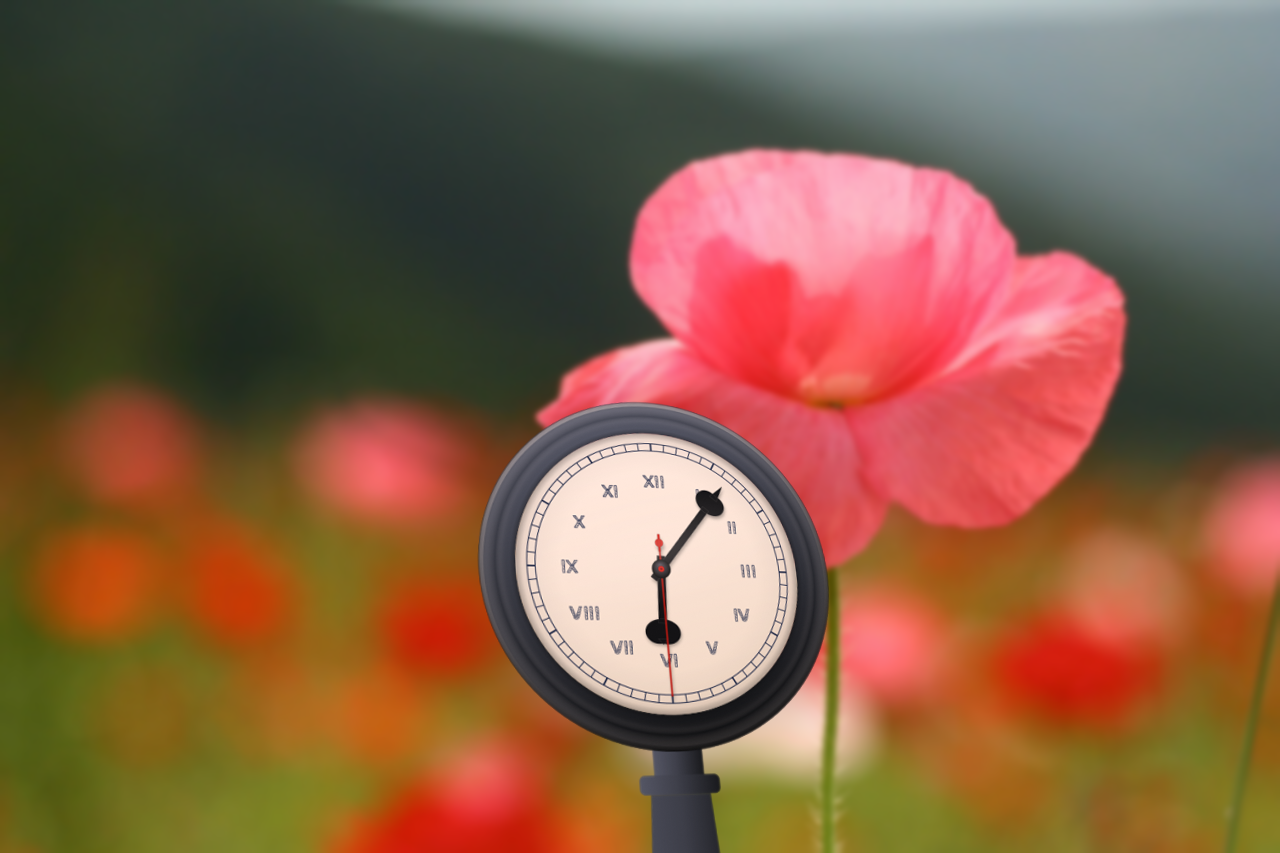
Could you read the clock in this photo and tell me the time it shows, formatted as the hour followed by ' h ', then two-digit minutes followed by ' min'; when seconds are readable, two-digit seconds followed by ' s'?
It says 6 h 06 min 30 s
